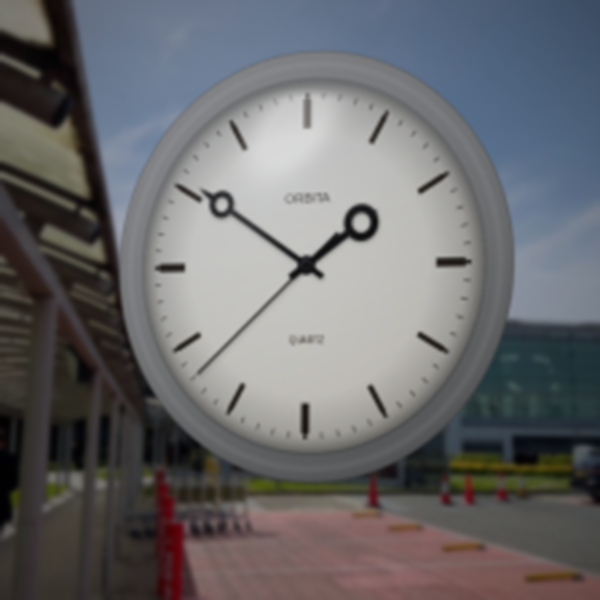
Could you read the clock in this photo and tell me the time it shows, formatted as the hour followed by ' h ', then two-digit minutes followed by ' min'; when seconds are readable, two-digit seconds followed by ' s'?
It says 1 h 50 min 38 s
